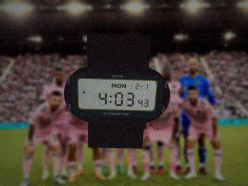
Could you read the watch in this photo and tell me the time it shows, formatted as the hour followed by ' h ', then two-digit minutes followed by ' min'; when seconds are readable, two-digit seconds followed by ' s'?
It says 4 h 03 min 43 s
